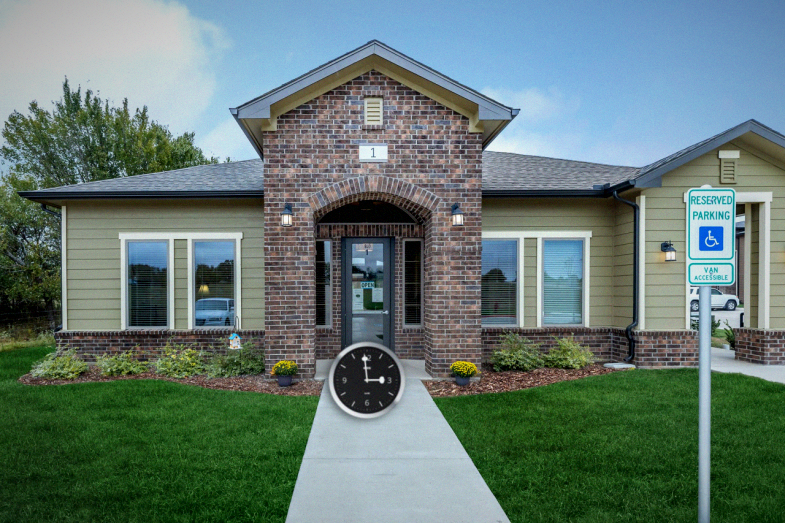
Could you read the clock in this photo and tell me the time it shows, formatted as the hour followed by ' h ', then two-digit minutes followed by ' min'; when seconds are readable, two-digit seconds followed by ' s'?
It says 2 h 59 min
